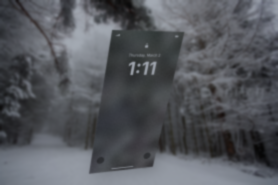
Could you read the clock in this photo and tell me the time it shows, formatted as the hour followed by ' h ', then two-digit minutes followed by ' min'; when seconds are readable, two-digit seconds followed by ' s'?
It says 1 h 11 min
